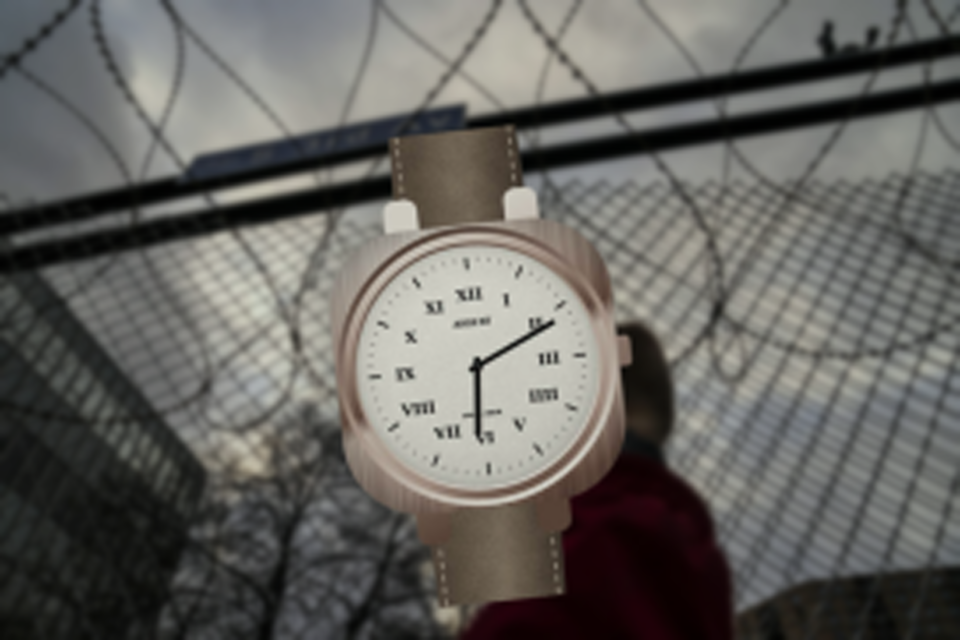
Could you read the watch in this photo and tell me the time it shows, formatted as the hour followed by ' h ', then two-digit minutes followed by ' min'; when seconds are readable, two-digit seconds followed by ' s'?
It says 6 h 11 min
